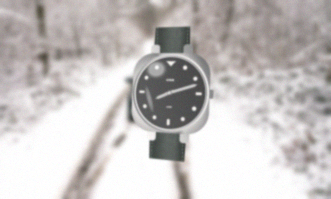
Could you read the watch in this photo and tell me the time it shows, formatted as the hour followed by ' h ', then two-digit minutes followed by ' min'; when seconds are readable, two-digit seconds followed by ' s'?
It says 8 h 12 min
